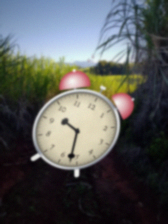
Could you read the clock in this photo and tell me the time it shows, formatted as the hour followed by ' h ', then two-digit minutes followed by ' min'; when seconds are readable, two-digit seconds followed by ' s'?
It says 9 h 27 min
